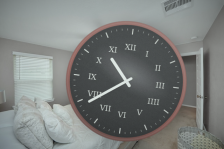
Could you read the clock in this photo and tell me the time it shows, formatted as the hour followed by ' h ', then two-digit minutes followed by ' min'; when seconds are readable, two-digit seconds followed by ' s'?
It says 10 h 39 min
